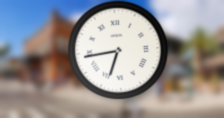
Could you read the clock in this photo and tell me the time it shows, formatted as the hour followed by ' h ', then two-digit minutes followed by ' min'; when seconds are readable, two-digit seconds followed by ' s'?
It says 6 h 44 min
